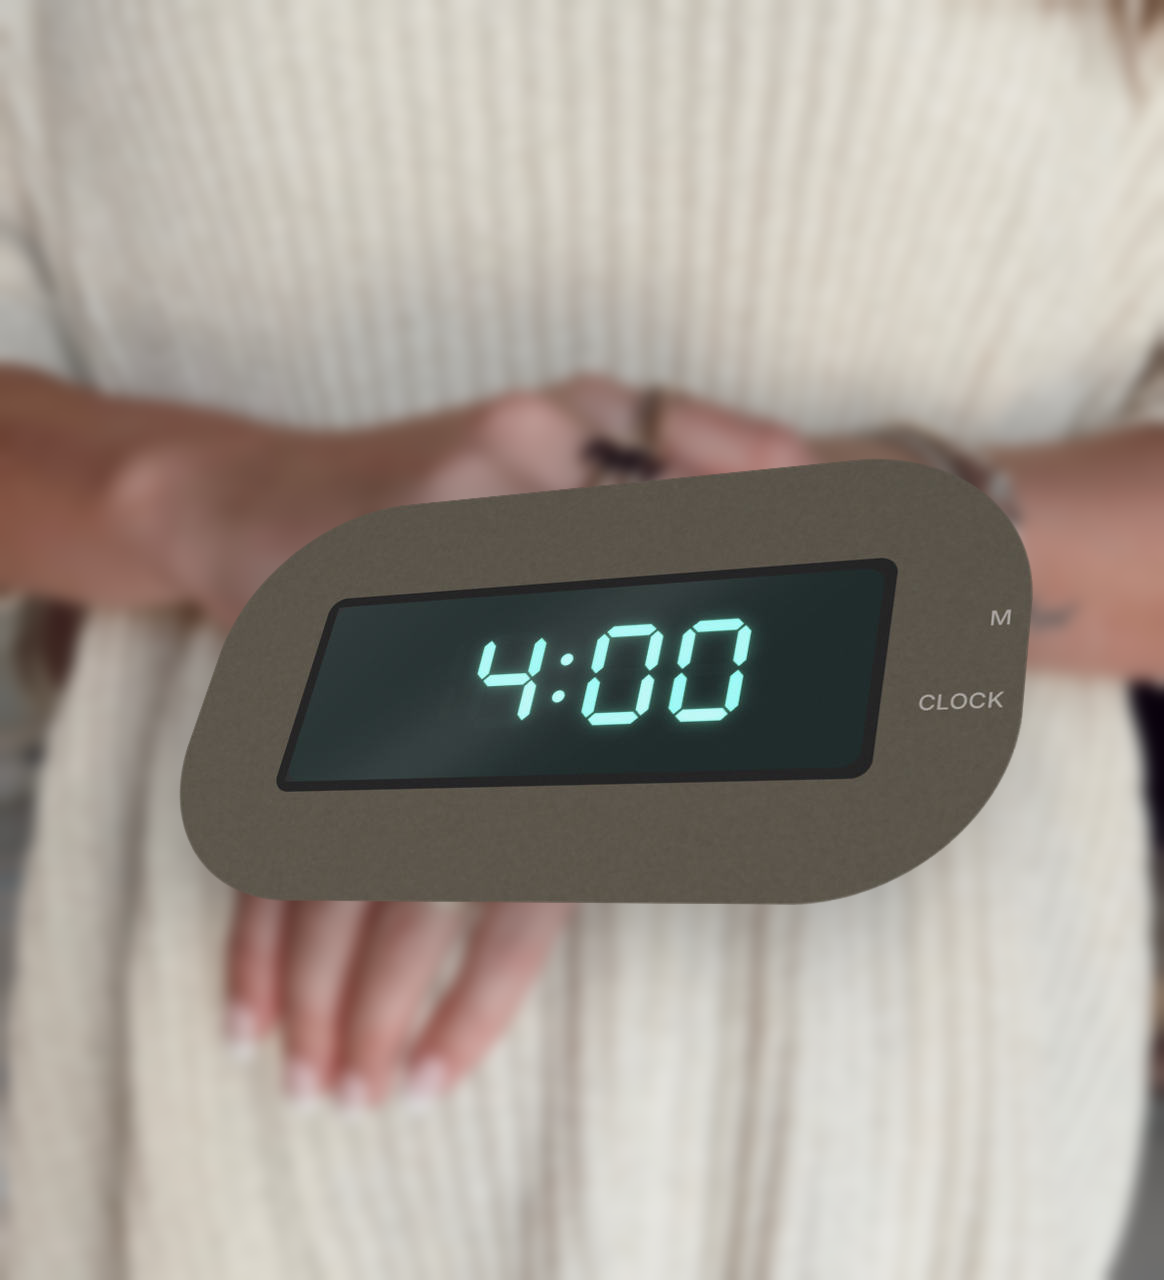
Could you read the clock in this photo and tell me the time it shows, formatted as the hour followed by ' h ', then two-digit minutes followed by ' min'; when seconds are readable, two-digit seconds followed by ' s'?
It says 4 h 00 min
